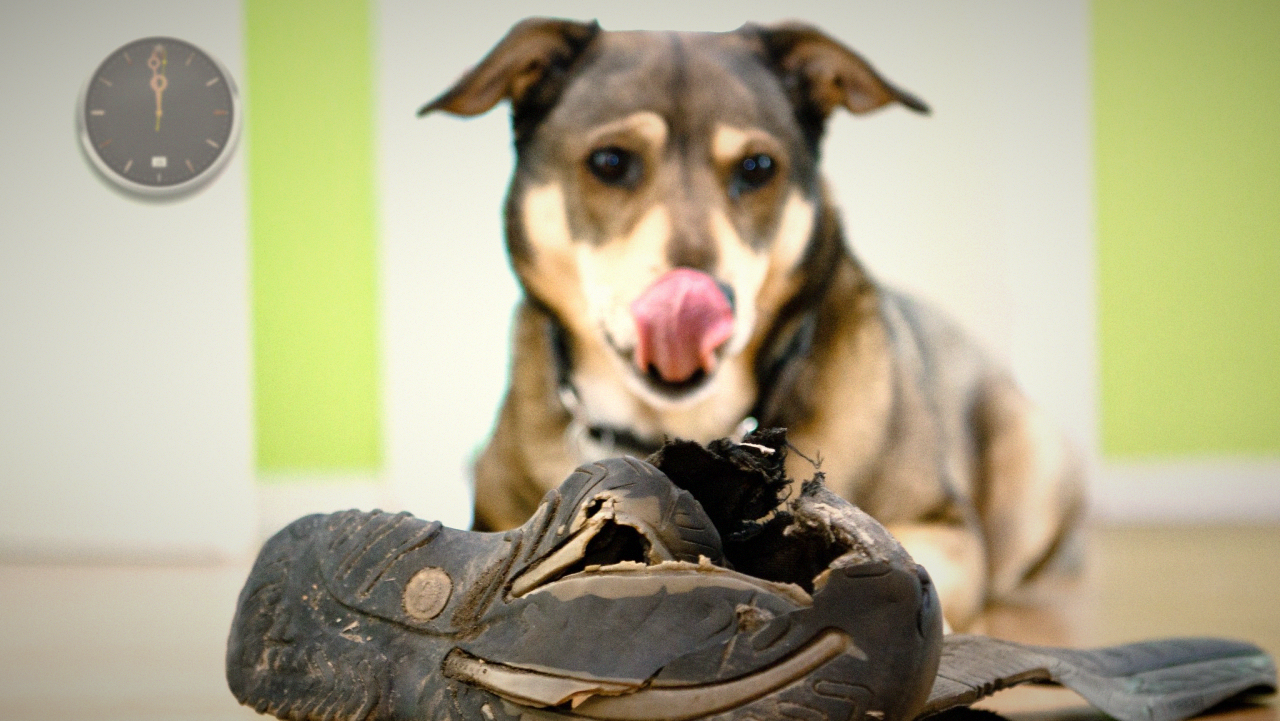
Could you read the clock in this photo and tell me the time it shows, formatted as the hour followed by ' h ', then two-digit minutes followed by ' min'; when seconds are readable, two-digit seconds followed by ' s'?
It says 11 h 59 min 01 s
